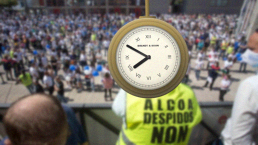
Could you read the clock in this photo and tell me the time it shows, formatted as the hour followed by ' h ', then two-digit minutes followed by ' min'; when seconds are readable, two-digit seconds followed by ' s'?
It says 7 h 50 min
